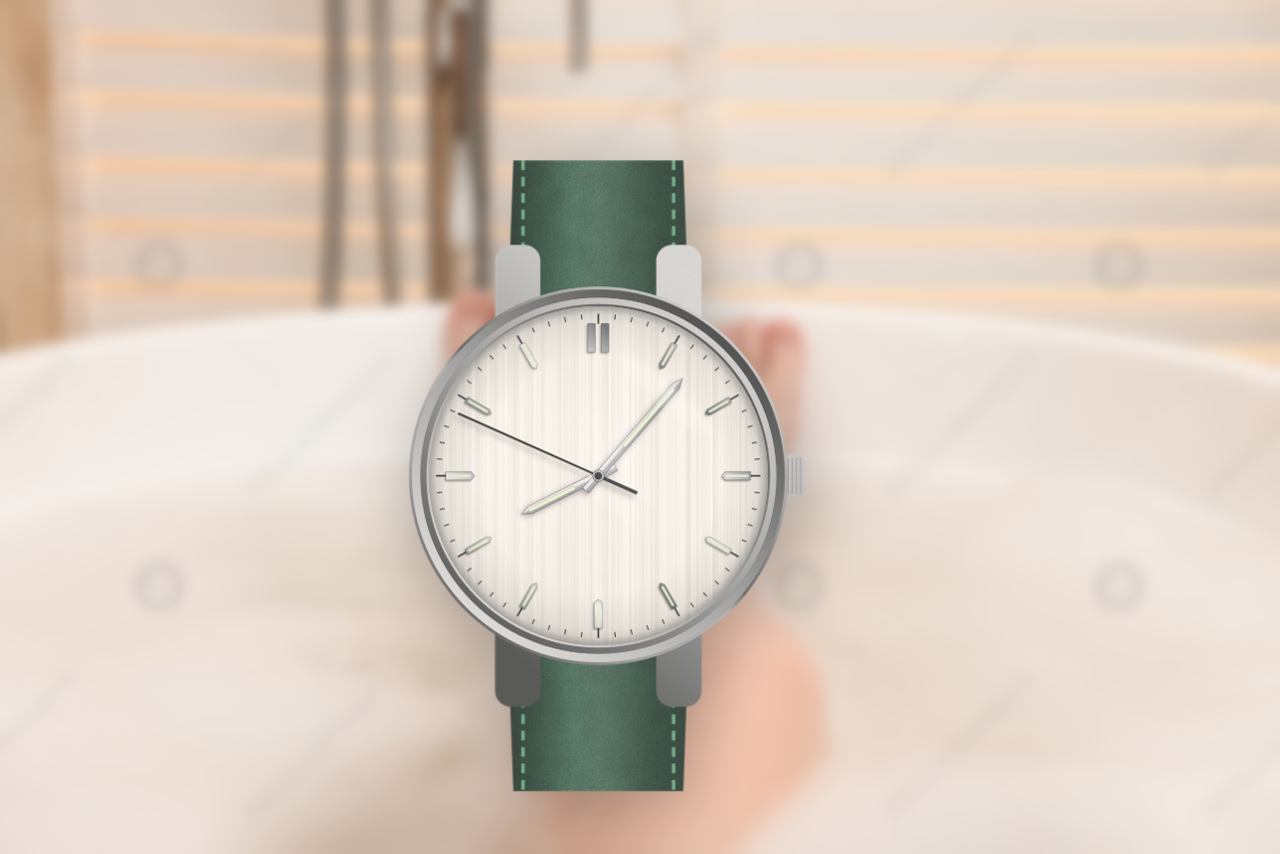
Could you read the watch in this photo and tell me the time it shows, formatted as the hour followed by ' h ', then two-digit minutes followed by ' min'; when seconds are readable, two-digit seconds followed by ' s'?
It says 8 h 06 min 49 s
